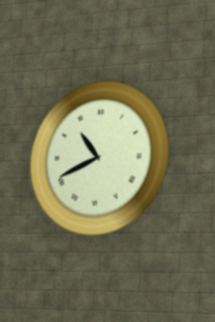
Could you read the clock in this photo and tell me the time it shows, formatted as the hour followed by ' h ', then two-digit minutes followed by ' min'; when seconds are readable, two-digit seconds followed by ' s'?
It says 10 h 41 min
